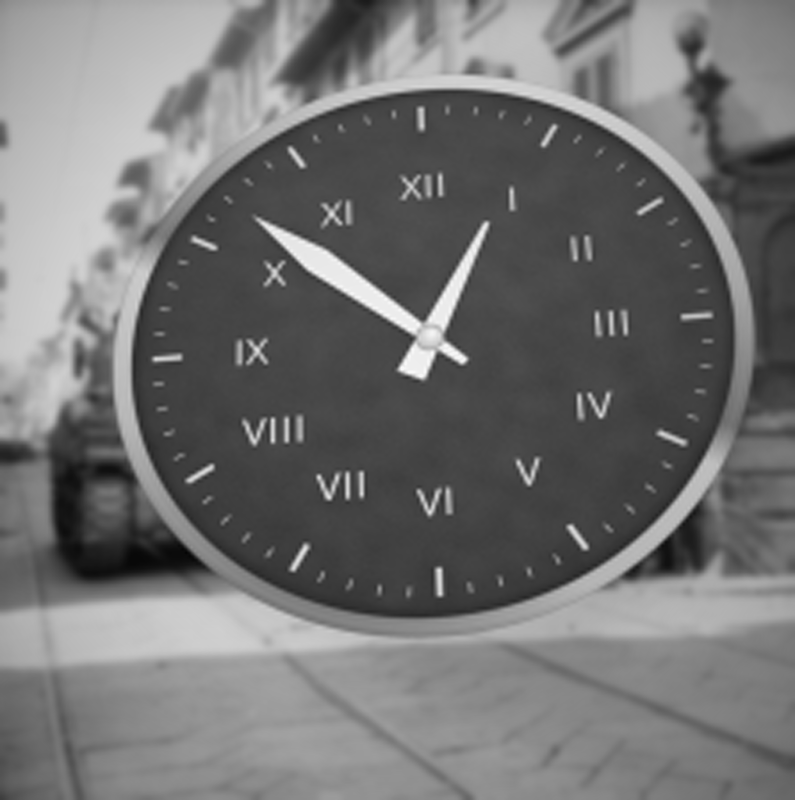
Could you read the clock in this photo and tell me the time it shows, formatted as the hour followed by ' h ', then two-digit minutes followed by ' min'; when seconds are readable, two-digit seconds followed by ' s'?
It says 12 h 52 min
